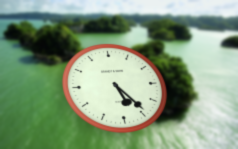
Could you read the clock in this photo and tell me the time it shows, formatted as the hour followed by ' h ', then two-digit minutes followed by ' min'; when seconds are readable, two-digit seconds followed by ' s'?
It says 5 h 24 min
